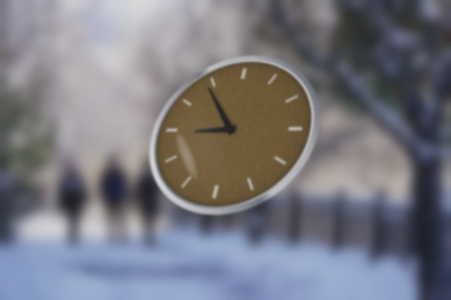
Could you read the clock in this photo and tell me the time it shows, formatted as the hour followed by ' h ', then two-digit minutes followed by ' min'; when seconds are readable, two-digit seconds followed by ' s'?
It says 8 h 54 min
